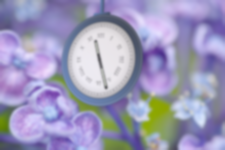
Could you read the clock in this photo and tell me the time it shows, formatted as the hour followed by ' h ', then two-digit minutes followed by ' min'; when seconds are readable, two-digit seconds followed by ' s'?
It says 11 h 27 min
